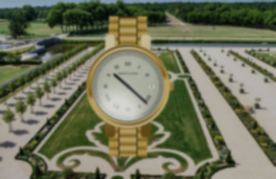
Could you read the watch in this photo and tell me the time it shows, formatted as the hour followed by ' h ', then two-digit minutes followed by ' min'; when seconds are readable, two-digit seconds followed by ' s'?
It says 10 h 22 min
